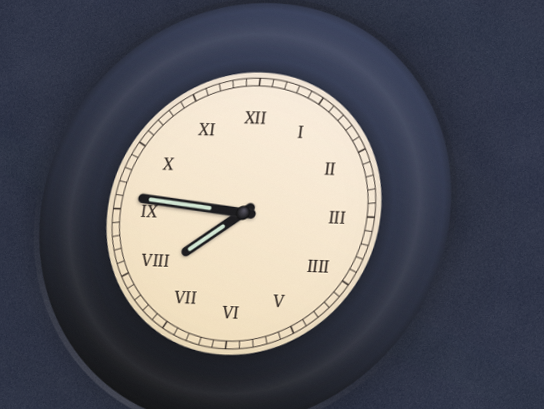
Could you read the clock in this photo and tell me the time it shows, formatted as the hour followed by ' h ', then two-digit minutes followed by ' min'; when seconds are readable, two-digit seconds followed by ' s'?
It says 7 h 46 min
